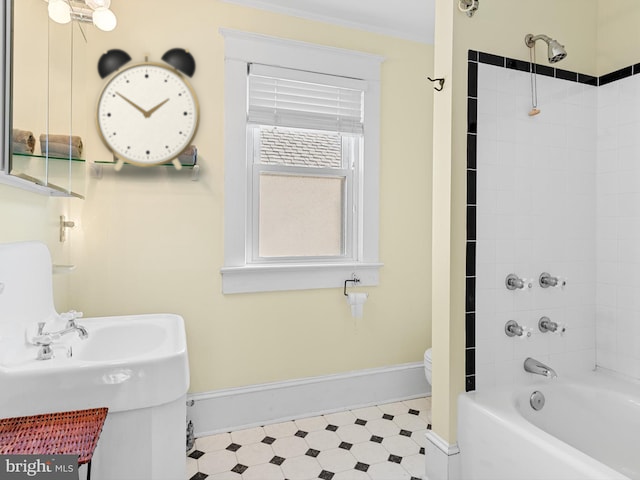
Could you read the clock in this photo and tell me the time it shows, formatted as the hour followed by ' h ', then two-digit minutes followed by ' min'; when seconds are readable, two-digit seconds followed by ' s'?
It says 1 h 51 min
